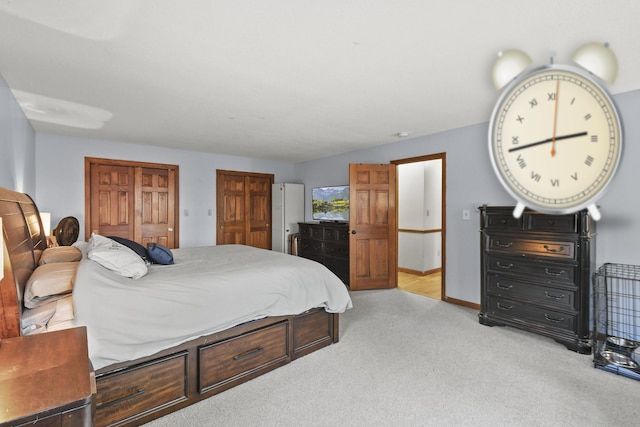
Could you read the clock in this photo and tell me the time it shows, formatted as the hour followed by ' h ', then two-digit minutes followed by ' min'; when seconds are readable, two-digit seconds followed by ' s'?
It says 2 h 43 min 01 s
